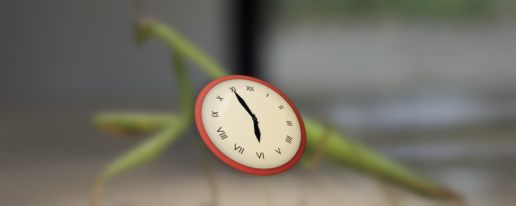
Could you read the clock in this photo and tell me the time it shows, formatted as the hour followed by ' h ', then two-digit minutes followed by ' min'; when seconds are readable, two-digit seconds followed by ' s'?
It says 5 h 55 min
